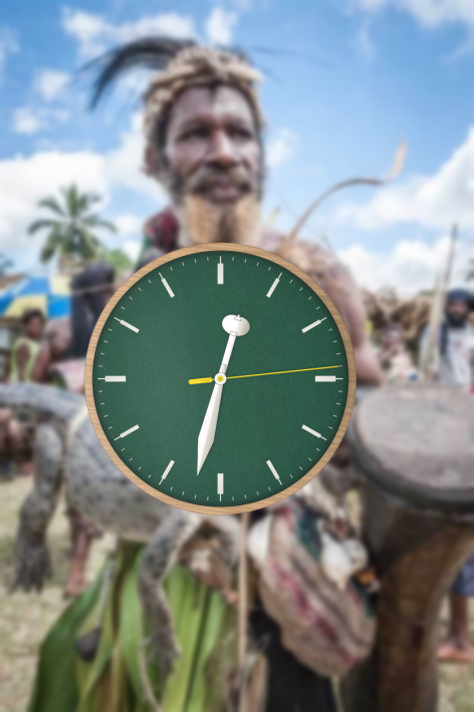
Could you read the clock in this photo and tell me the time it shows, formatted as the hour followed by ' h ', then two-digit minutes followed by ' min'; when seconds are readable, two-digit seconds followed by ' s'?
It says 12 h 32 min 14 s
